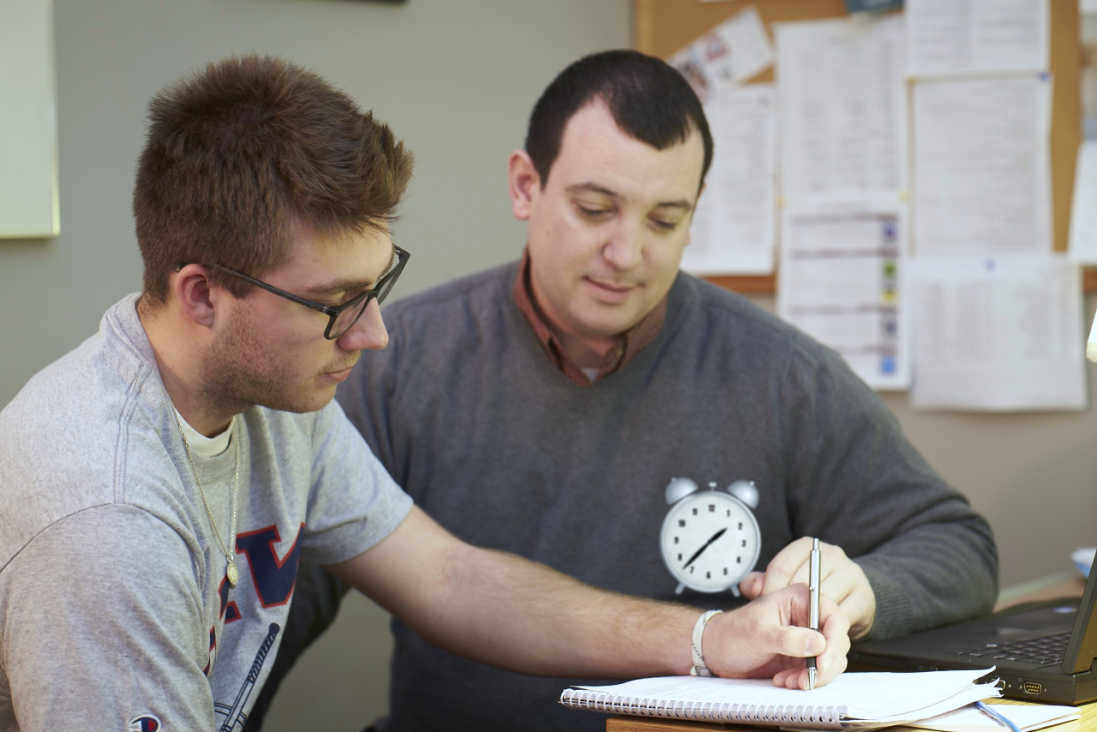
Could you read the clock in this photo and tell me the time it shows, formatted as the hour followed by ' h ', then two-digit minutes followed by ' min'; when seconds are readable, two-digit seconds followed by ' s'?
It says 1 h 37 min
